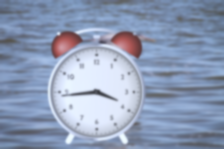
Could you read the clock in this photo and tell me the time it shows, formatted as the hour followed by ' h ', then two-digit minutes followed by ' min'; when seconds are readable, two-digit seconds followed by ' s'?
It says 3 h 44 min
